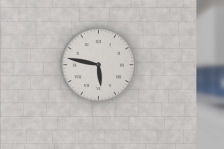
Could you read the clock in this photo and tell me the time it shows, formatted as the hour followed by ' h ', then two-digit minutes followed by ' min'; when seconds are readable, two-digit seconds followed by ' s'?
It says 5 h 47 min
